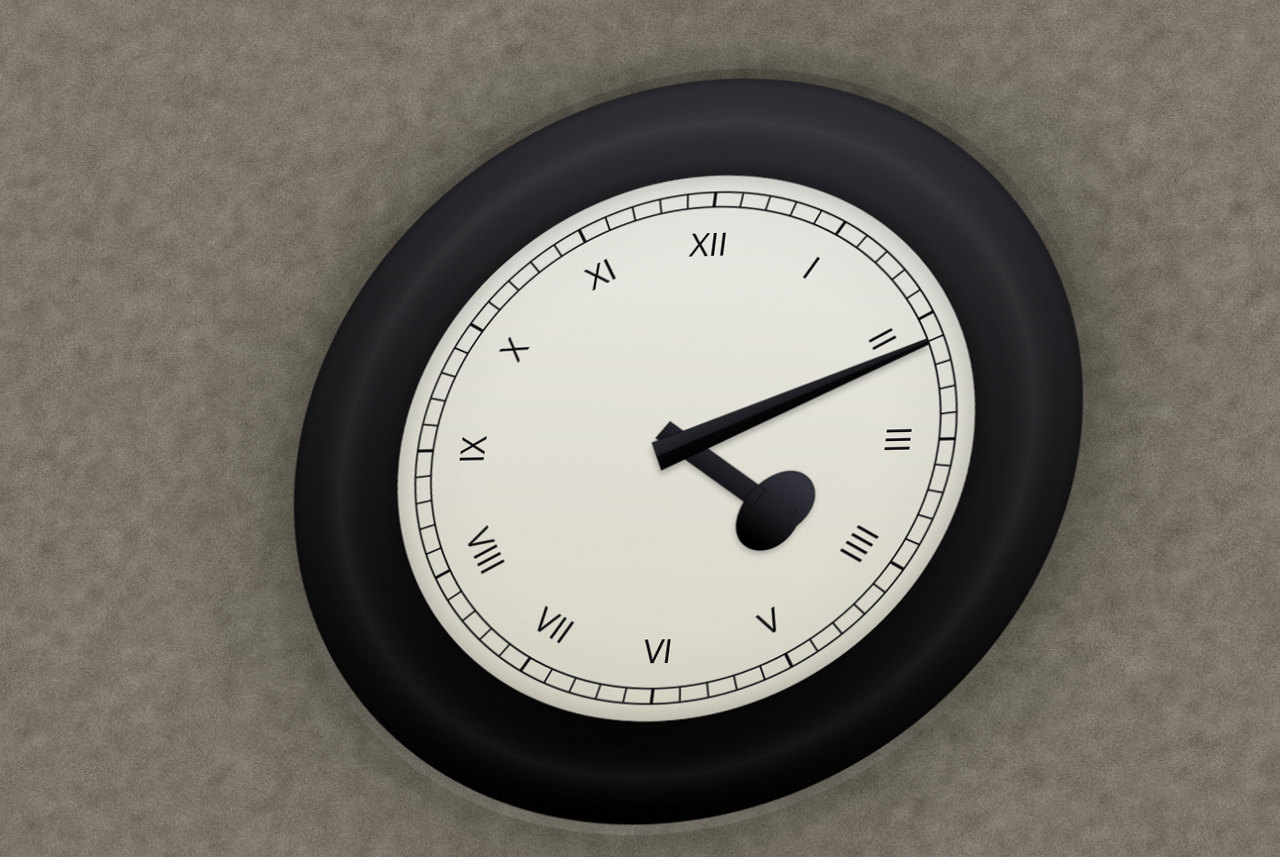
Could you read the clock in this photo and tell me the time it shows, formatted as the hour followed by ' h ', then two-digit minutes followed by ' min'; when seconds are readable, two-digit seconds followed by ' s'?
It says 4 h 11 min
